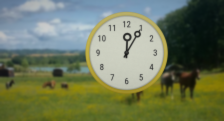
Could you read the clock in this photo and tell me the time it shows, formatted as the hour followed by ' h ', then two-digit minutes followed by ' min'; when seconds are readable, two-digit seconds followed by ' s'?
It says 12 h 05 min
